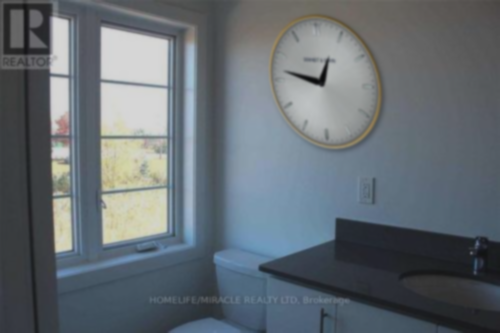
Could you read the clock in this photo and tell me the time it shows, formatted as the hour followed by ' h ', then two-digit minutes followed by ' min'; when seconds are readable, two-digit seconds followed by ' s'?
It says 12 h 47 min
